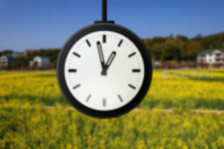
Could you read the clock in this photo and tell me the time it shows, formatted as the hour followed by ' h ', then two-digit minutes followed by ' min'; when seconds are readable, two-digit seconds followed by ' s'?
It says 12 h 58 min
